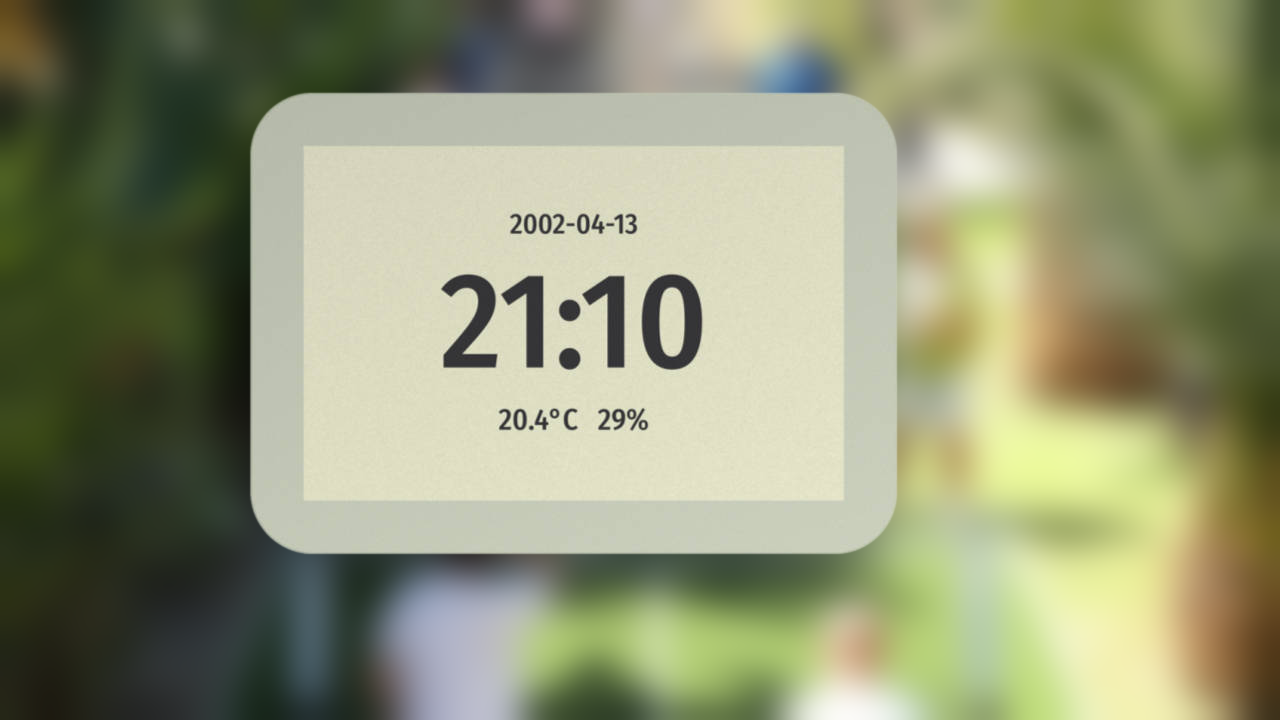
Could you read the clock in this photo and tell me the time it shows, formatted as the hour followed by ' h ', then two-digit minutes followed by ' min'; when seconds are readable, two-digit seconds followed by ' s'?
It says 21 h 10 min
